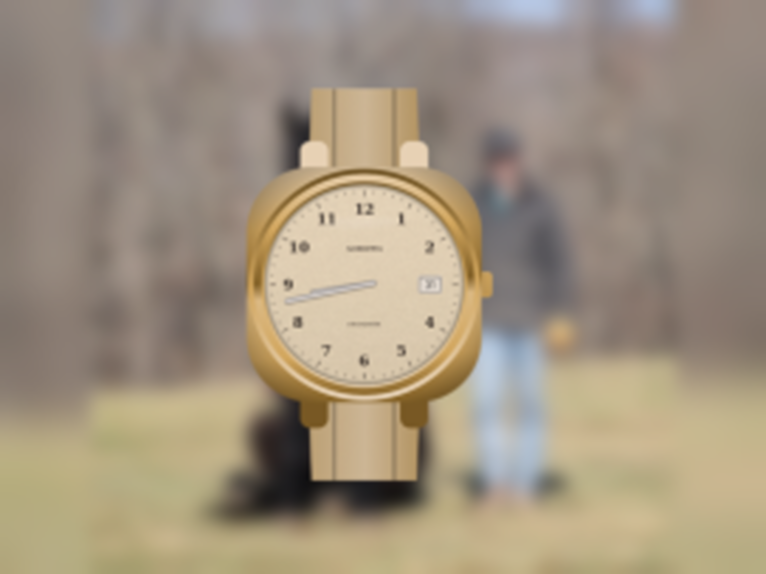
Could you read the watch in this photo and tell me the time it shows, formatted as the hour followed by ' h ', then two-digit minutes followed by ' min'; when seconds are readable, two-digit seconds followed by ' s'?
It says 8 h 43 min
